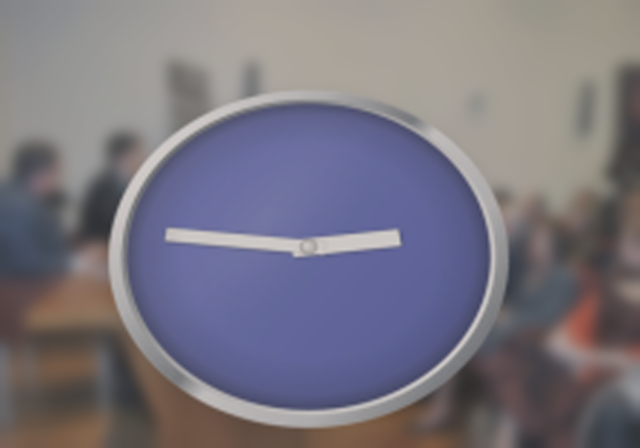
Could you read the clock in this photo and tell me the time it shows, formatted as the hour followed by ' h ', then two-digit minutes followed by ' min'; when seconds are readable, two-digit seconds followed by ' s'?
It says 2 h 46 min
